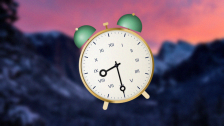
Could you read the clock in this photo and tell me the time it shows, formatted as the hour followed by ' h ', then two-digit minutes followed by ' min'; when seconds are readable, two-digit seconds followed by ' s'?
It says 8 h 30 min
